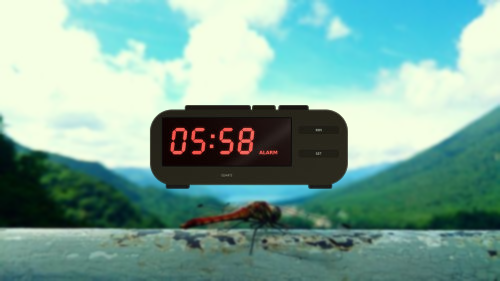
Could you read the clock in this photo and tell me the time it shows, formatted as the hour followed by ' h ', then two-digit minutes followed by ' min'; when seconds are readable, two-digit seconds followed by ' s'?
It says 5 h 58 min
